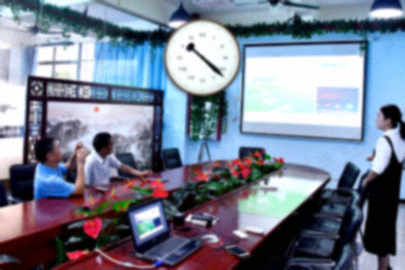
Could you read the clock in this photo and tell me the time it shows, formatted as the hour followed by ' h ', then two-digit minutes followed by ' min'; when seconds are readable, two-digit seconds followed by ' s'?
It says 10 h 22 min
